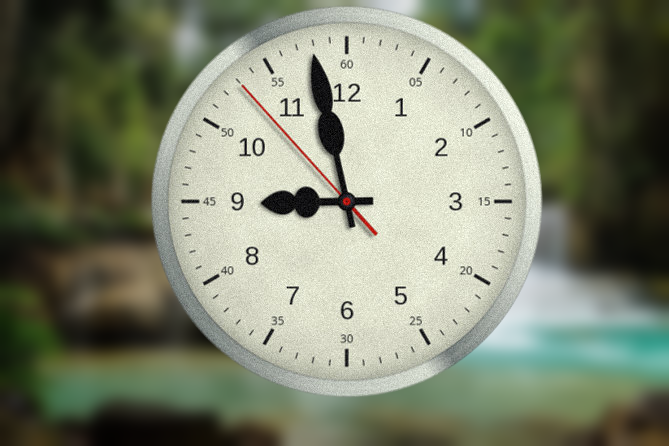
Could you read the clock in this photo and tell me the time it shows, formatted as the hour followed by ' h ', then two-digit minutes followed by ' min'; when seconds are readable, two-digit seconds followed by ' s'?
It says 8 h 57 min 53 s
